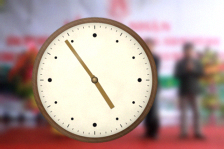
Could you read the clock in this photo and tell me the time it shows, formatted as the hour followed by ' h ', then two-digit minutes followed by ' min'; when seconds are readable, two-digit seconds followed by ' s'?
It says 4 h 54 min
